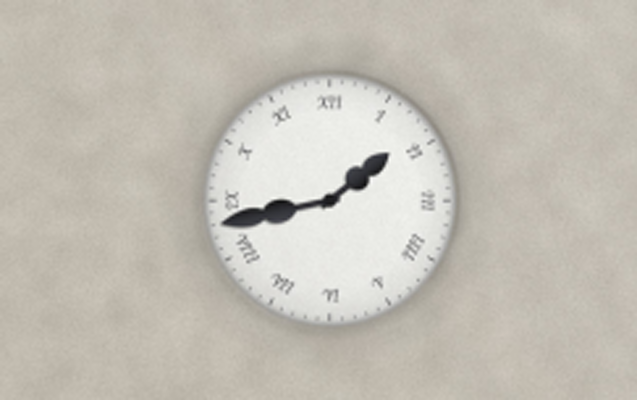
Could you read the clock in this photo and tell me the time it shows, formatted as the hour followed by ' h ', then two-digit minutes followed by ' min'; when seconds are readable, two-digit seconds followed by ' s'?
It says 1 h 43 min
